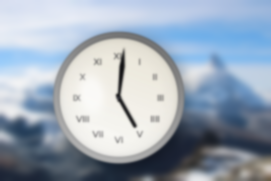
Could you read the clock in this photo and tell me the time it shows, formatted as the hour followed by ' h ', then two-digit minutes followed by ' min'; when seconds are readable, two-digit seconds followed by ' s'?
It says 5 h 01 min
